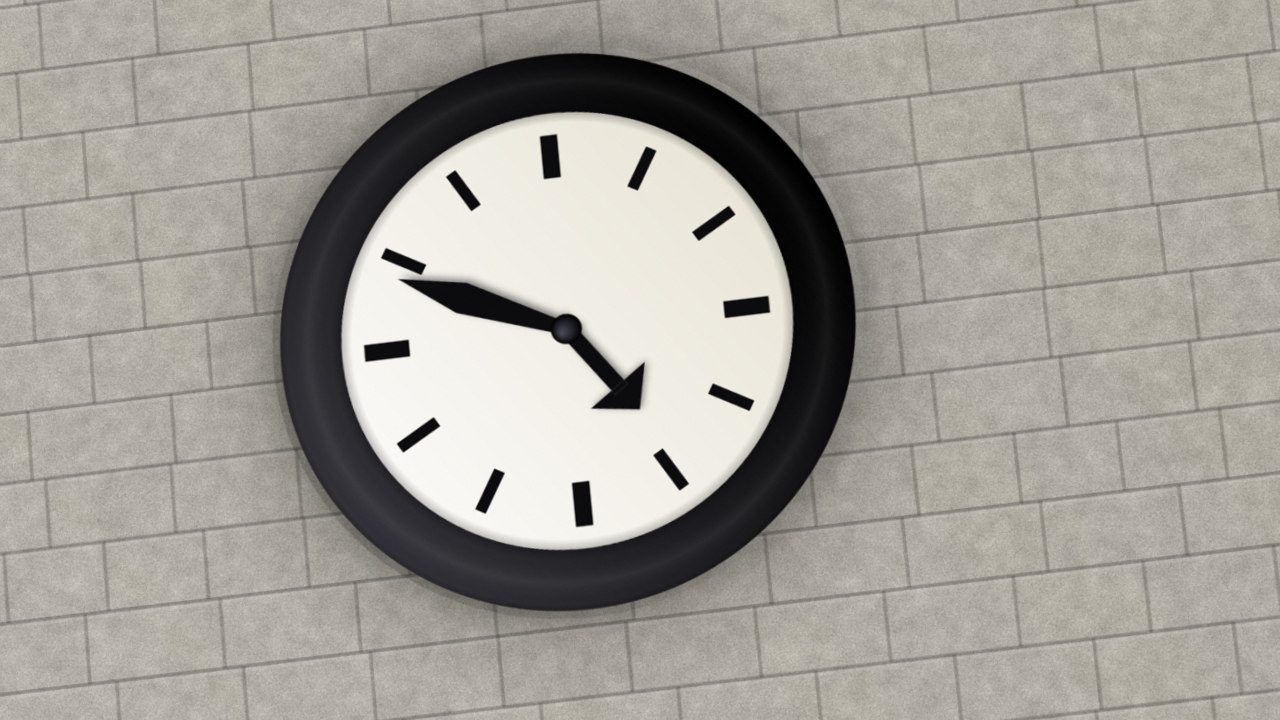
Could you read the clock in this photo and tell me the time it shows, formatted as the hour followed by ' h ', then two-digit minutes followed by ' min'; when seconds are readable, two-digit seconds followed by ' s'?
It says 4 h 49 min
